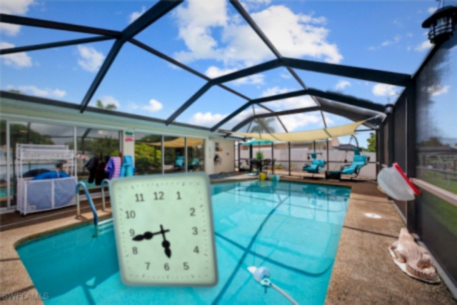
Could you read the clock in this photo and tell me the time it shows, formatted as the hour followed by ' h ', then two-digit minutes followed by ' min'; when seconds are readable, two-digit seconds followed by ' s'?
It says 5 h 43 min
